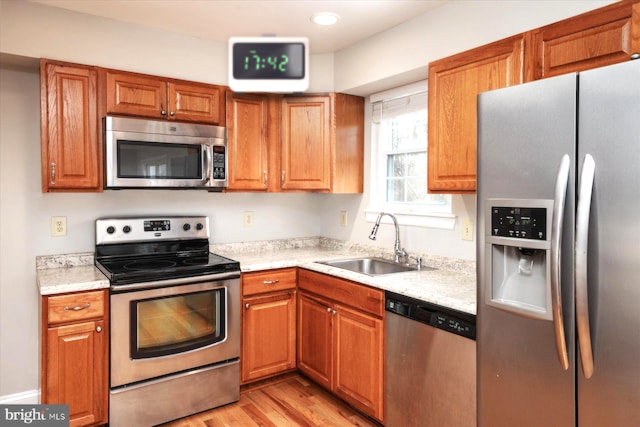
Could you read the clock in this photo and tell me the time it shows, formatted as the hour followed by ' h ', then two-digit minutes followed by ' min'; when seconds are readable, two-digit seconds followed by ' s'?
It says 17 h 42 min
